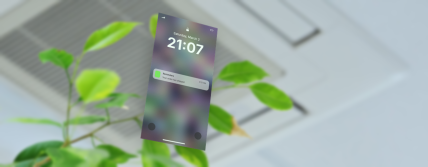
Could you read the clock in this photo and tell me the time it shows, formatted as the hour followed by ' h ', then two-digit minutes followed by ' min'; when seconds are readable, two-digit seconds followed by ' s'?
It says 21 h 07 min
